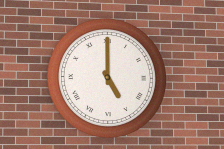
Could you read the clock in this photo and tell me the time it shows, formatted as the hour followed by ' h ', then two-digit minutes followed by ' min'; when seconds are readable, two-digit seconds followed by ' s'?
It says 5 h 00 min
